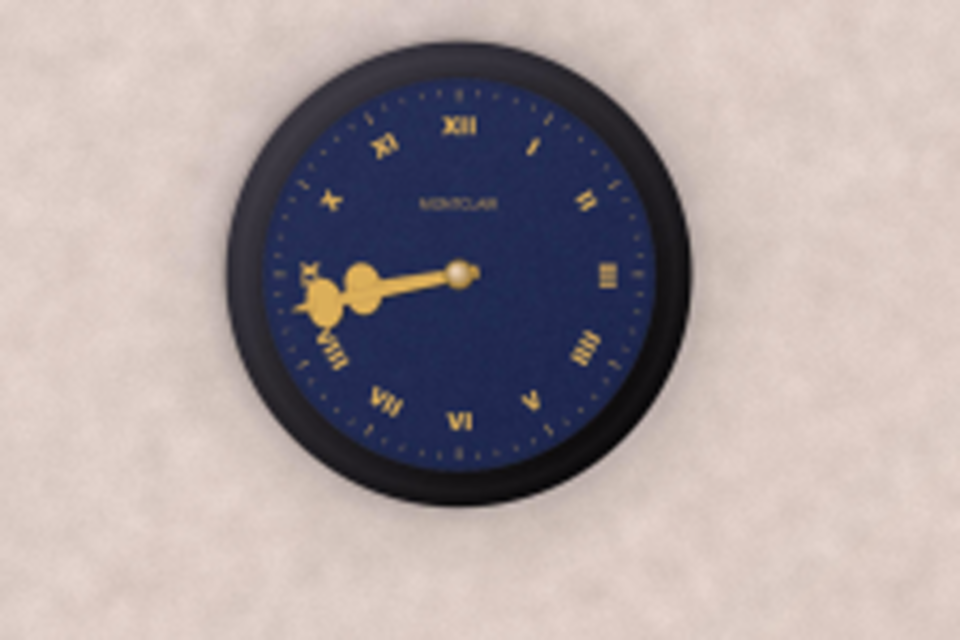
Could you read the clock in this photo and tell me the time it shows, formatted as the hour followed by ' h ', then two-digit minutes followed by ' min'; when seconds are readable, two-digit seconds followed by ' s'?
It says 8 h 43 min
